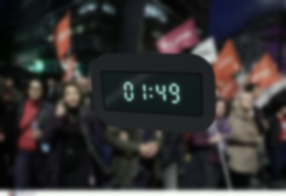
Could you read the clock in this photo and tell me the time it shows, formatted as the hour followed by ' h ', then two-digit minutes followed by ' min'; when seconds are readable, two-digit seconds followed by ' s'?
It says 1 h 49 min
